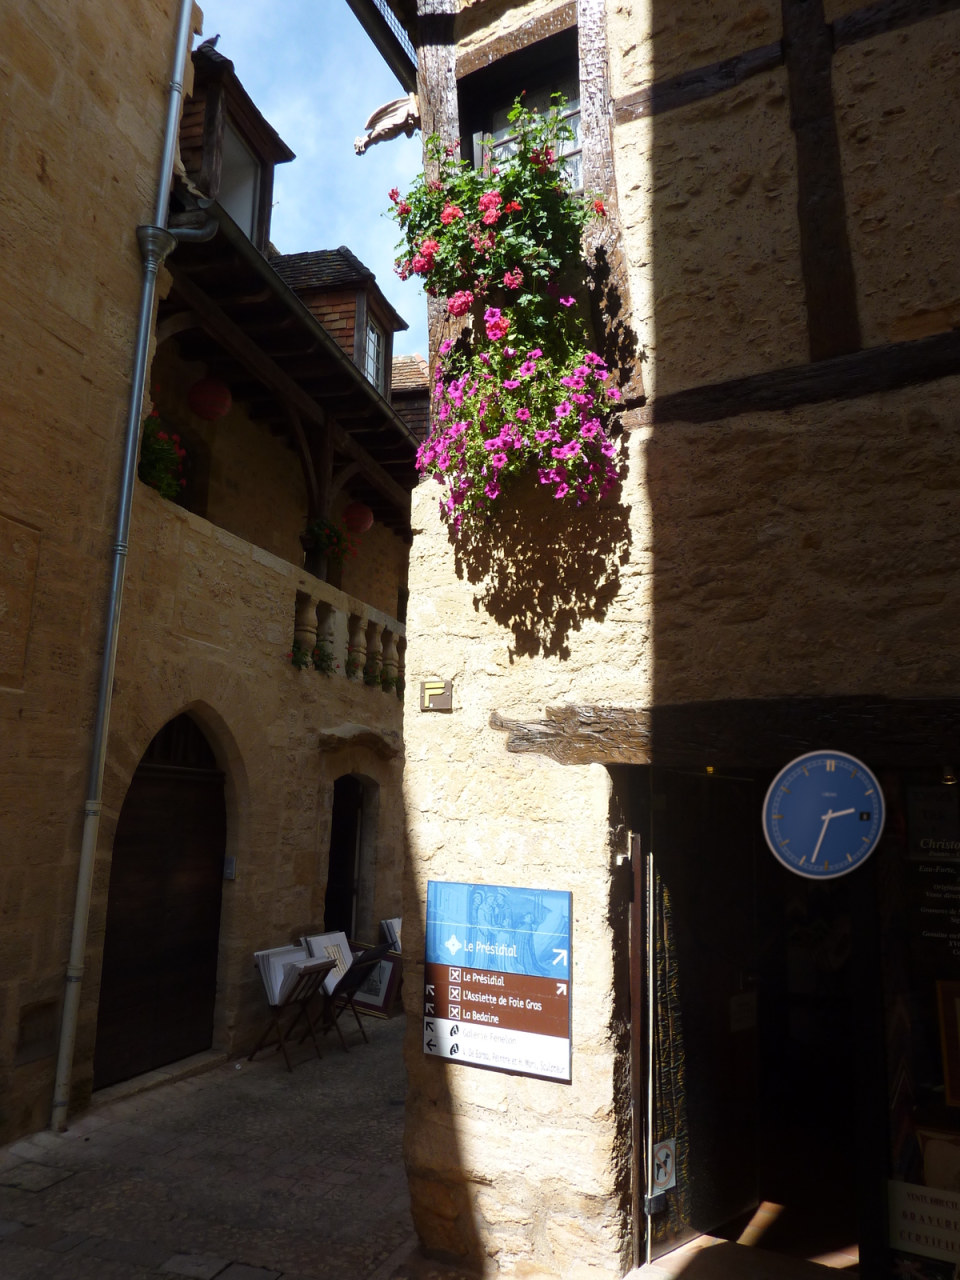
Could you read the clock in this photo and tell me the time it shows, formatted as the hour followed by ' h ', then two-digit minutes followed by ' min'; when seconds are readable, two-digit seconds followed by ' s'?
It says 2 h 33 min
